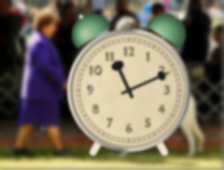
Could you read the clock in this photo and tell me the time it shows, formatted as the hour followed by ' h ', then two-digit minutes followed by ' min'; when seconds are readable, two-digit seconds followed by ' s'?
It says 11 h 11 min
